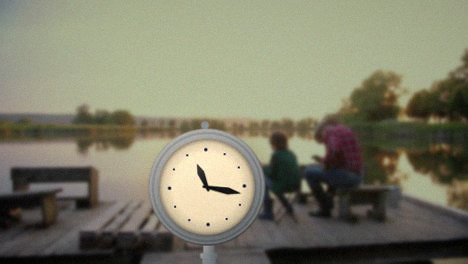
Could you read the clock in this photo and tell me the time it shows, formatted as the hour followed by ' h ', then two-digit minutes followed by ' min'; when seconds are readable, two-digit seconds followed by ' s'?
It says 11 h 17 min
